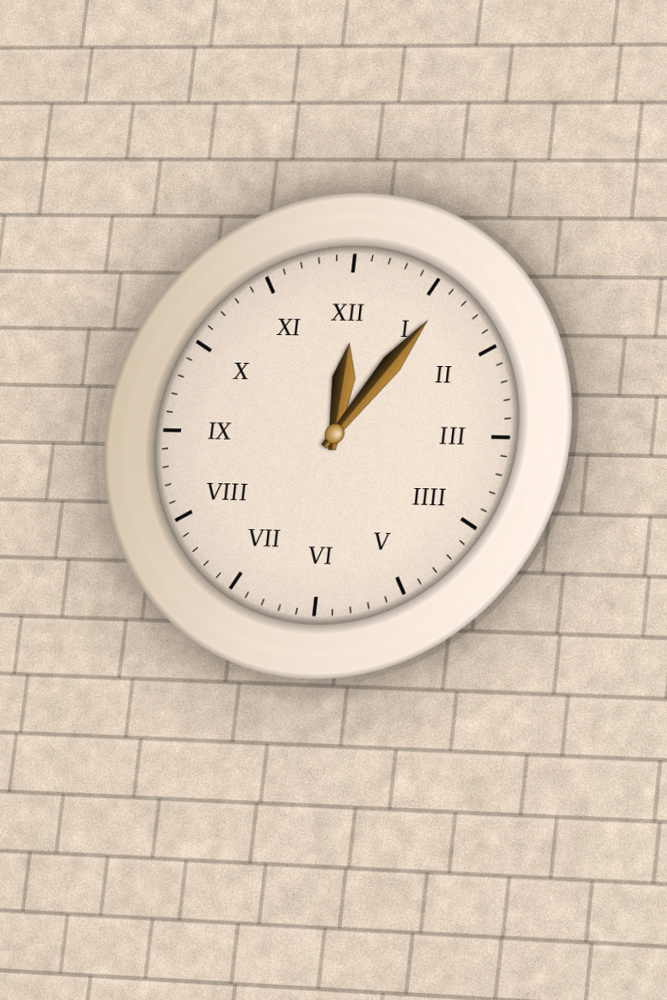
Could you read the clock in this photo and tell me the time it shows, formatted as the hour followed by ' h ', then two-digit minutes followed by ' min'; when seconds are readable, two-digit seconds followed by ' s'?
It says 12 h 06 min
